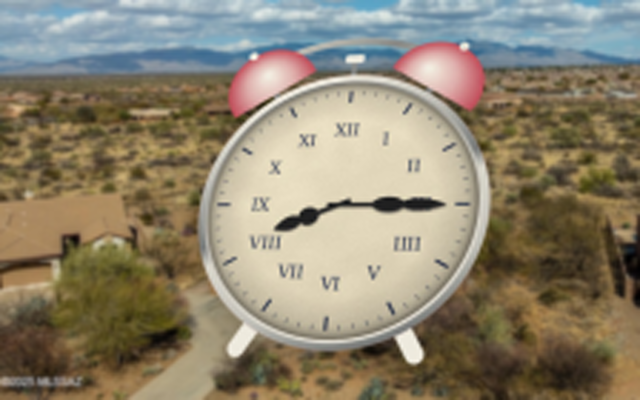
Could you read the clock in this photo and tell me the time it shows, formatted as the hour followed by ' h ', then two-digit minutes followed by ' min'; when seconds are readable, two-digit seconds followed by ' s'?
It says 8 h 15 min
